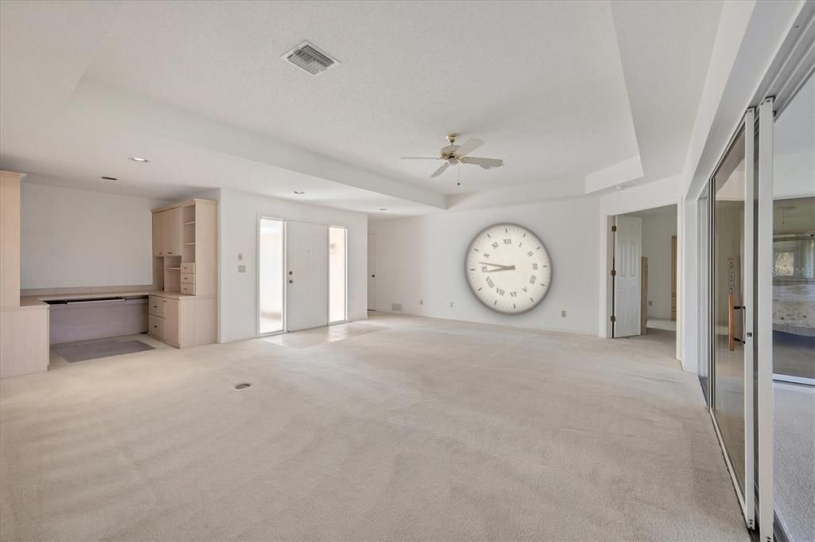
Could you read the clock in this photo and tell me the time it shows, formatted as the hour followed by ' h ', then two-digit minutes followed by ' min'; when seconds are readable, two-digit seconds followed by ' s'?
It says 8 h 47 min
